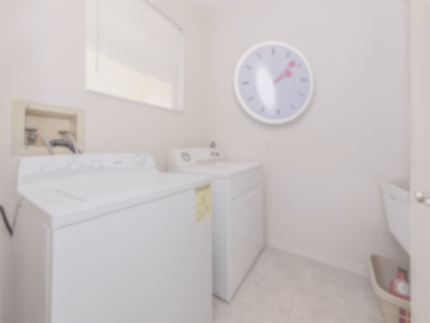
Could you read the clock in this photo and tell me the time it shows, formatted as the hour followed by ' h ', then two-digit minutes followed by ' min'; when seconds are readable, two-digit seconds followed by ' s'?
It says 2 h 08 min
